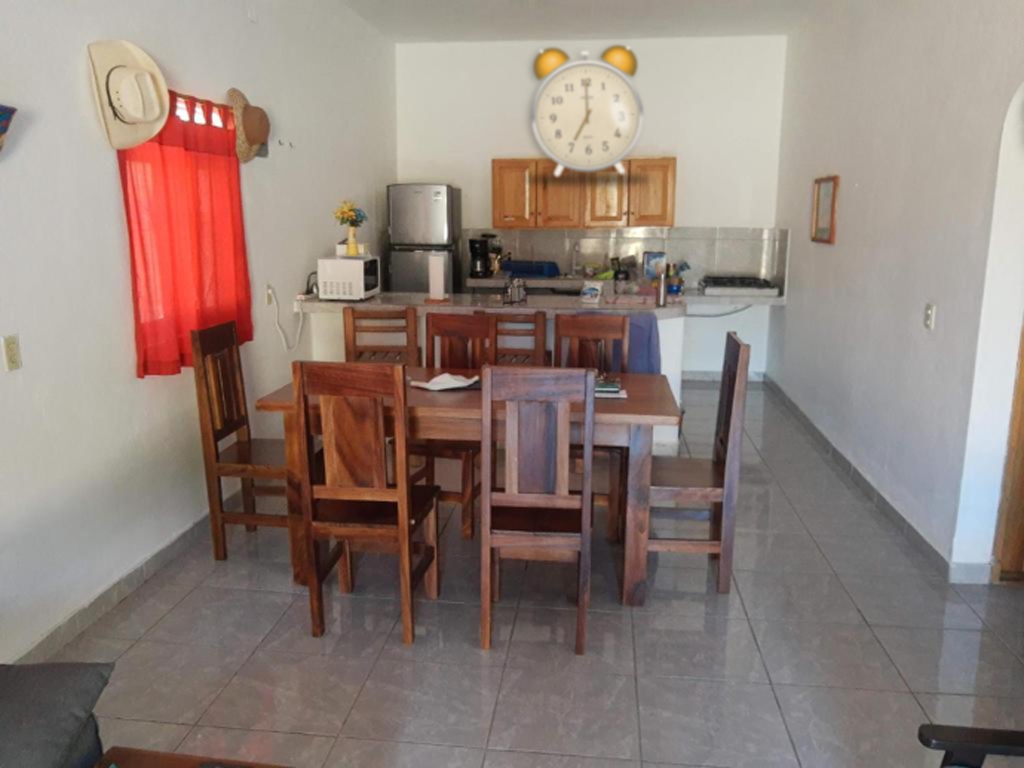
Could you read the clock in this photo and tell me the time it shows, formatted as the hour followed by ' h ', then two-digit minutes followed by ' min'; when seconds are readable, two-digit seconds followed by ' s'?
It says 7 h 00 min
